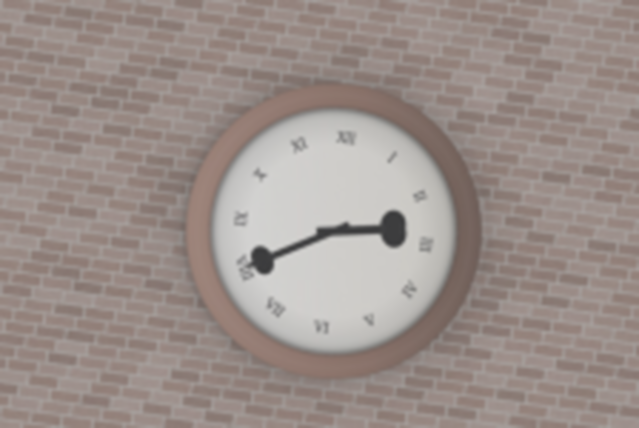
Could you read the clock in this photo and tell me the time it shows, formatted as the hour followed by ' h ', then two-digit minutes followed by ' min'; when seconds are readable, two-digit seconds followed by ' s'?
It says 2 h 40 min
